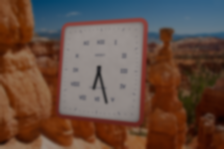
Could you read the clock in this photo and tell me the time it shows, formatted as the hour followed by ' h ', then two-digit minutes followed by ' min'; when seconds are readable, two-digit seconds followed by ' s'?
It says 6 h 27 min
